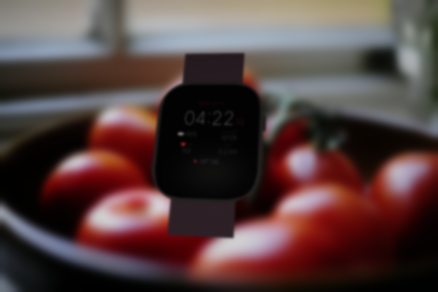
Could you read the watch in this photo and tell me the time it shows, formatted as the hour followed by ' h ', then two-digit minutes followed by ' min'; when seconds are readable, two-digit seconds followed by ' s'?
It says 4 h 22 min
